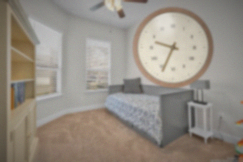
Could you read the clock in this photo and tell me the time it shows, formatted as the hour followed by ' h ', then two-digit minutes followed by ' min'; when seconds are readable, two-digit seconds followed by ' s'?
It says 9 h 34 min
